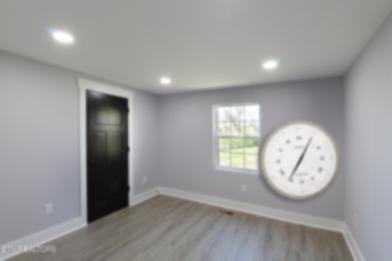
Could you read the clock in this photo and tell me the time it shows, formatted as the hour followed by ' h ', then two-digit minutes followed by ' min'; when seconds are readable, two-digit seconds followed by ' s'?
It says 7 h 05 min
